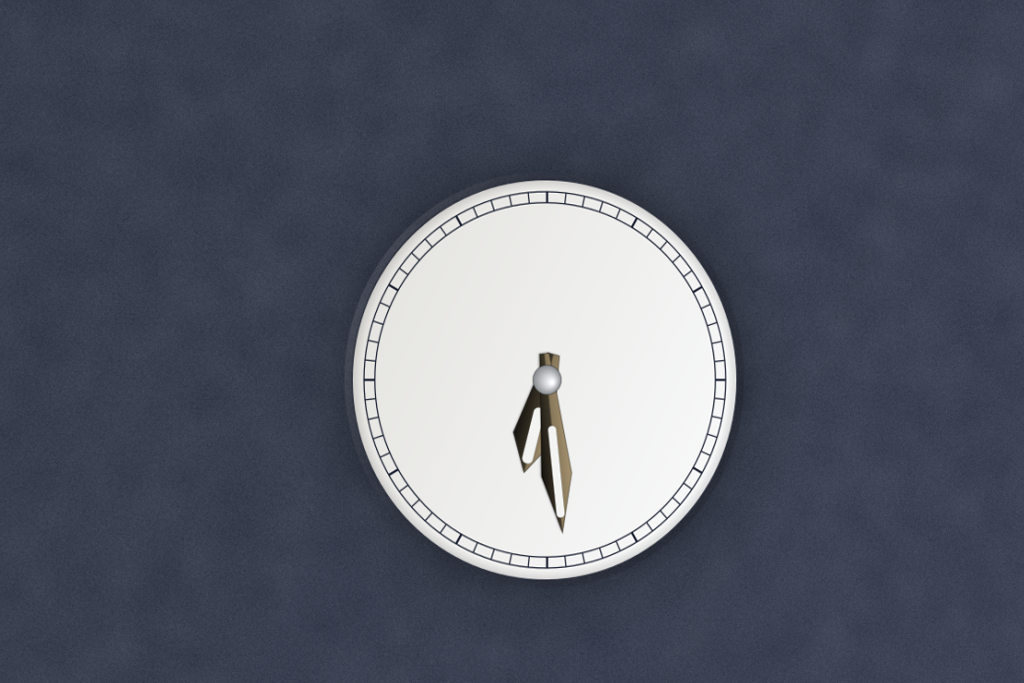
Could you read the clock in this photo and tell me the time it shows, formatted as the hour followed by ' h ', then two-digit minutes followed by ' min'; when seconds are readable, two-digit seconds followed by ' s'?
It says 6 h 29 min
